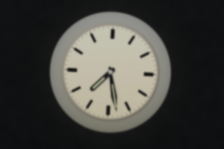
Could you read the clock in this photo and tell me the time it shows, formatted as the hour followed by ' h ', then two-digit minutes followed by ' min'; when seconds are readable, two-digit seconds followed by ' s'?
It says 7 h 28 min
